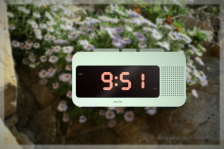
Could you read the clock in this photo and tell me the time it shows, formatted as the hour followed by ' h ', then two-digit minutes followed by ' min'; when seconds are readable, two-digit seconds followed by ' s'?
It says 9 h 51 min
